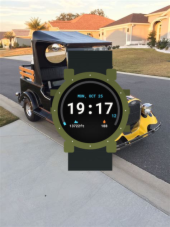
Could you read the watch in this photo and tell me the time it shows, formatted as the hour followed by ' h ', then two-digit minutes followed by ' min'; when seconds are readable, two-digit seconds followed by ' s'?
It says 19 h 17 min
